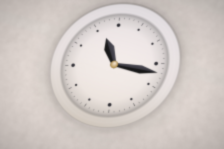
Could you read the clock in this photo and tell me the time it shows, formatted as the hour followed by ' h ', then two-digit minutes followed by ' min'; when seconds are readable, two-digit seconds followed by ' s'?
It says 11 h 17 min
